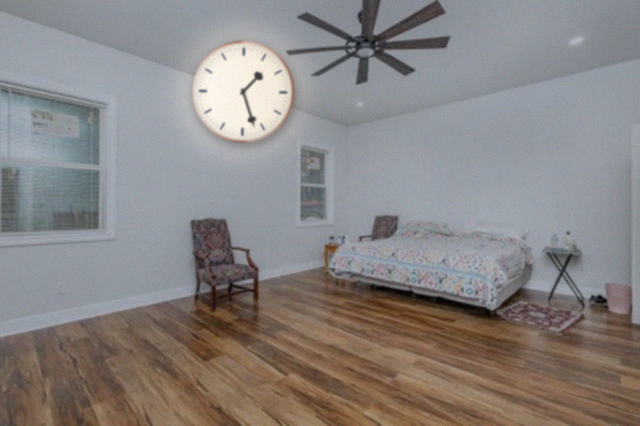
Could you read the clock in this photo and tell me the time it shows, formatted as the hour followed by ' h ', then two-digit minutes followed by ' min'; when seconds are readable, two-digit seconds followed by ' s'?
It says 1 h 27 min
